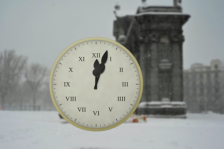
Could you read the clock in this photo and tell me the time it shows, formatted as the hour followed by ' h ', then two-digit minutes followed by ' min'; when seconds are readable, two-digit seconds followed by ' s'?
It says 12 h 03 min
